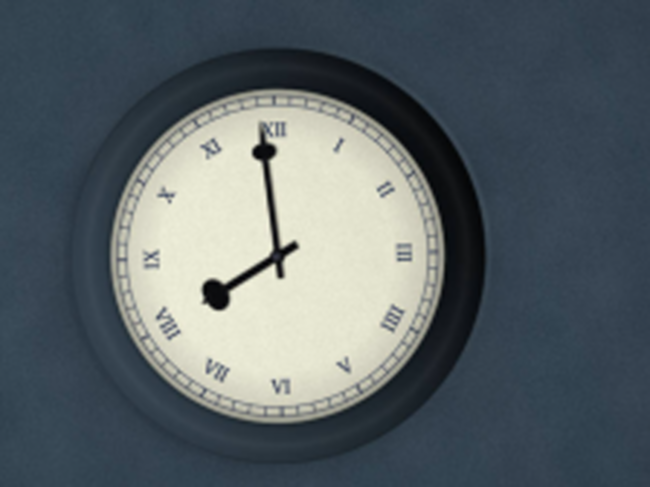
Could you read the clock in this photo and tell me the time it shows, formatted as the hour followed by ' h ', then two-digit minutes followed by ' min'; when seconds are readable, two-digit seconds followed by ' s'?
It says 7 h 59 min
